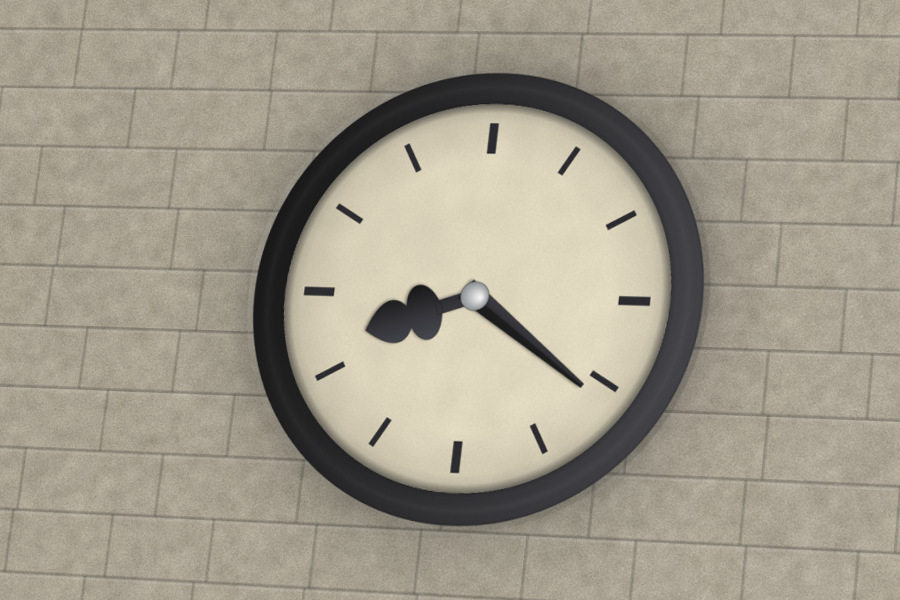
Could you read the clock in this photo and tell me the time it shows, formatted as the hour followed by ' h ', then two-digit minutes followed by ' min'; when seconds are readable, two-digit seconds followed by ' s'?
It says 8 h 21 min
